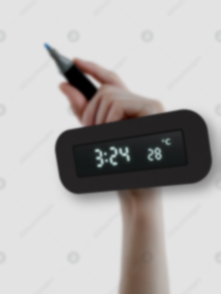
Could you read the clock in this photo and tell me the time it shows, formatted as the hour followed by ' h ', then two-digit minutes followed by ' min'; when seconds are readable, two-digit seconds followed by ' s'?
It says 3 h 24 min
